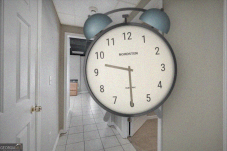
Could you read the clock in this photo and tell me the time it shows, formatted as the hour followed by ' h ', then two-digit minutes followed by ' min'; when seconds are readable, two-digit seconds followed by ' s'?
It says 9 h 30 min
